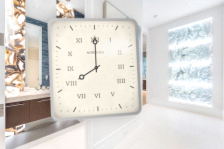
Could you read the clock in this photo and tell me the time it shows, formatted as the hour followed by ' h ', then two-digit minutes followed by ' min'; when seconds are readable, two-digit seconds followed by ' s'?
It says 8 h 00 min
